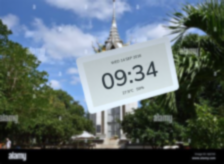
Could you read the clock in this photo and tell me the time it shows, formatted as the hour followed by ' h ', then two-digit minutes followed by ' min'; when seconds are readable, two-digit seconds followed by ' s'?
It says 9 h 34 min
